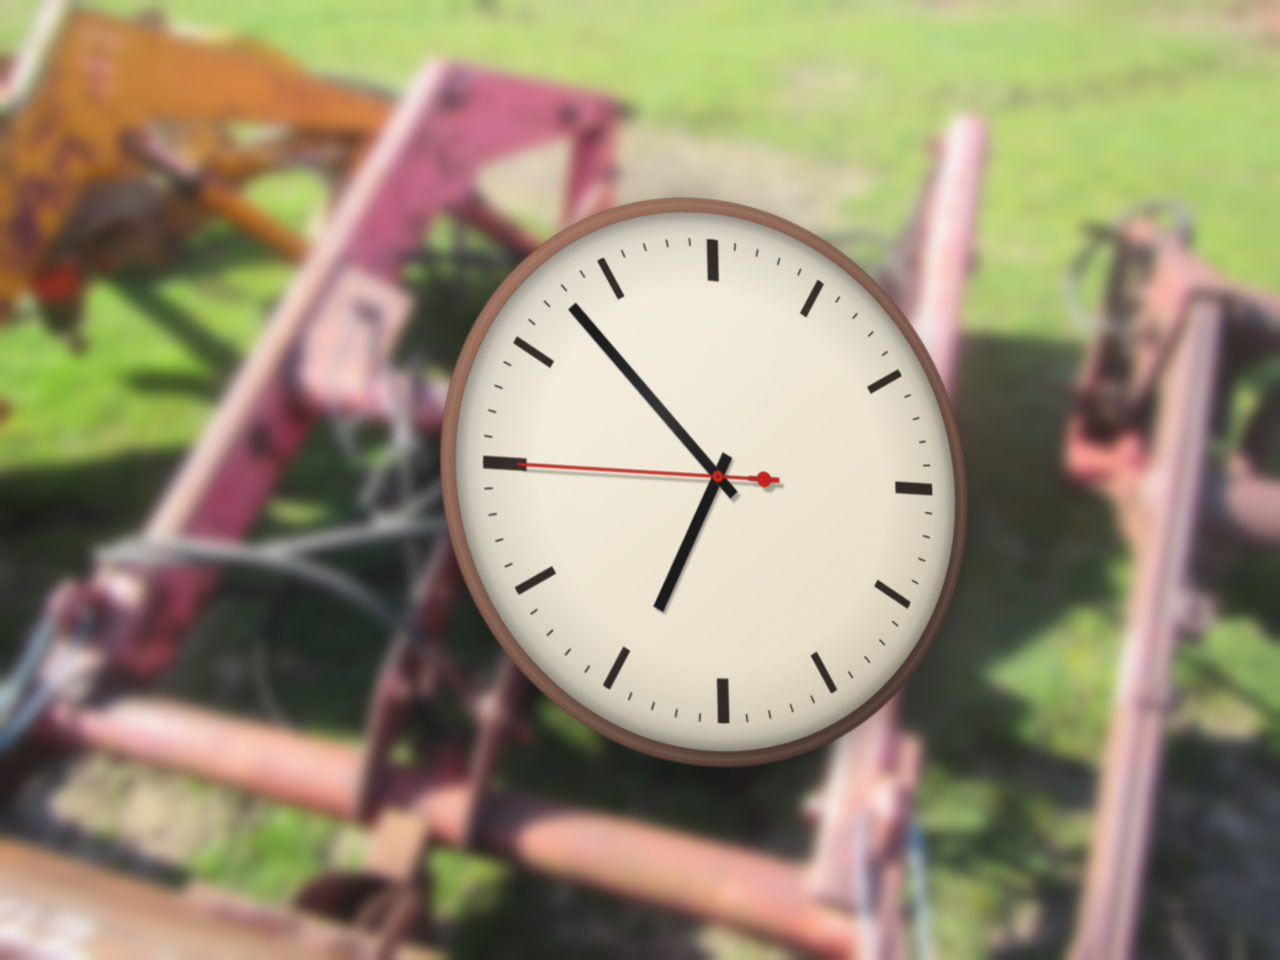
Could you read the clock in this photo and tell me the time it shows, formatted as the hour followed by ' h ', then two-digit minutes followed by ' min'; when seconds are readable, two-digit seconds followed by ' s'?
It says 6 h 52 min 45 s
